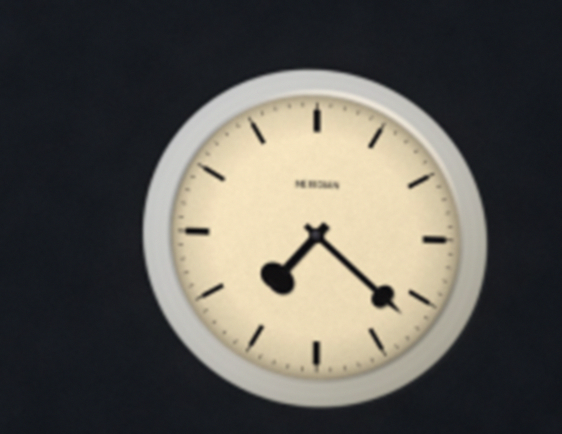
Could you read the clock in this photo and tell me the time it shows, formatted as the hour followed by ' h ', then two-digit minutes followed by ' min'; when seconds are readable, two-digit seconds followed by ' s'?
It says 7 h 22 min
